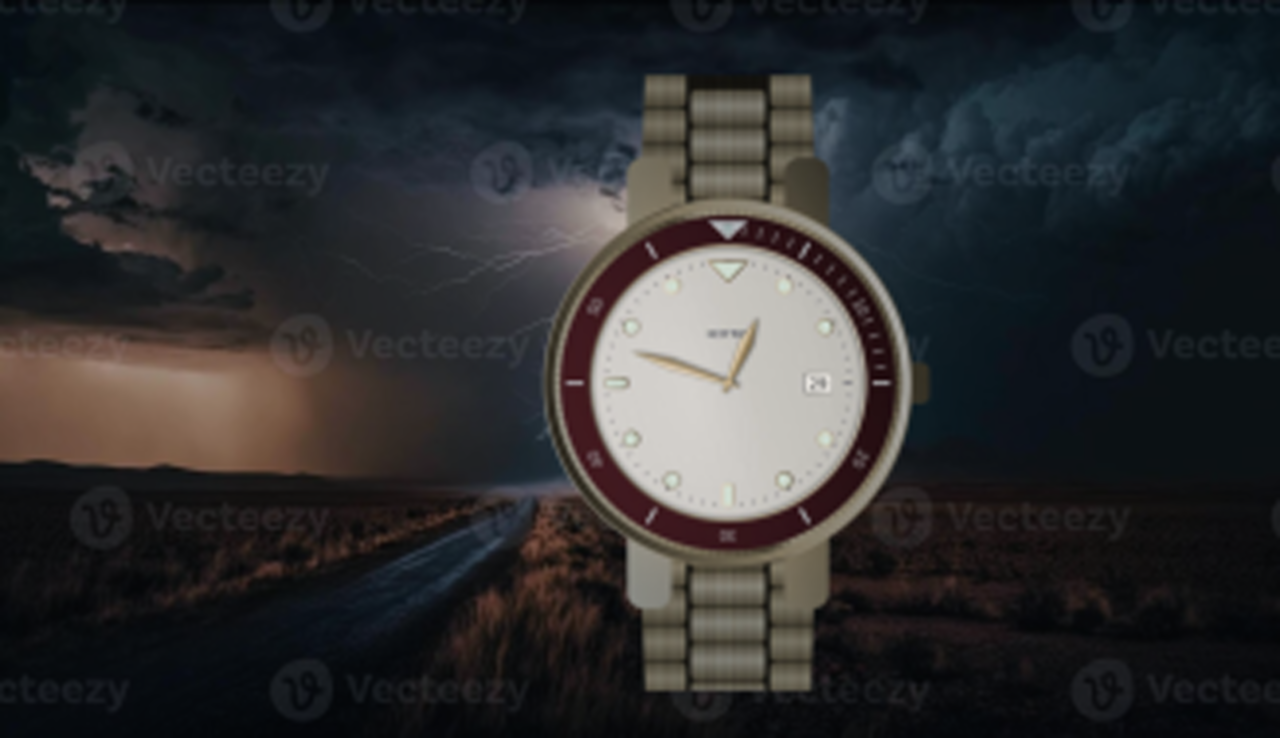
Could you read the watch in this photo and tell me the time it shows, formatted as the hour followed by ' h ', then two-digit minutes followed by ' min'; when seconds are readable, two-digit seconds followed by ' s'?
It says 12 h 48 min
